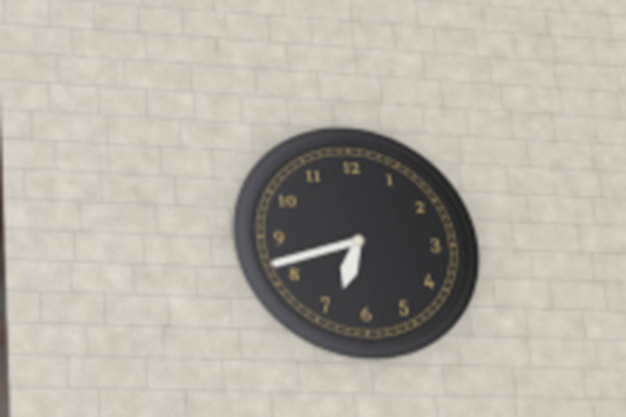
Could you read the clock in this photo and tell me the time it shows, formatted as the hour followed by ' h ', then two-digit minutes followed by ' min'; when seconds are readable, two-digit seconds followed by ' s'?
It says 6 h 42 min
